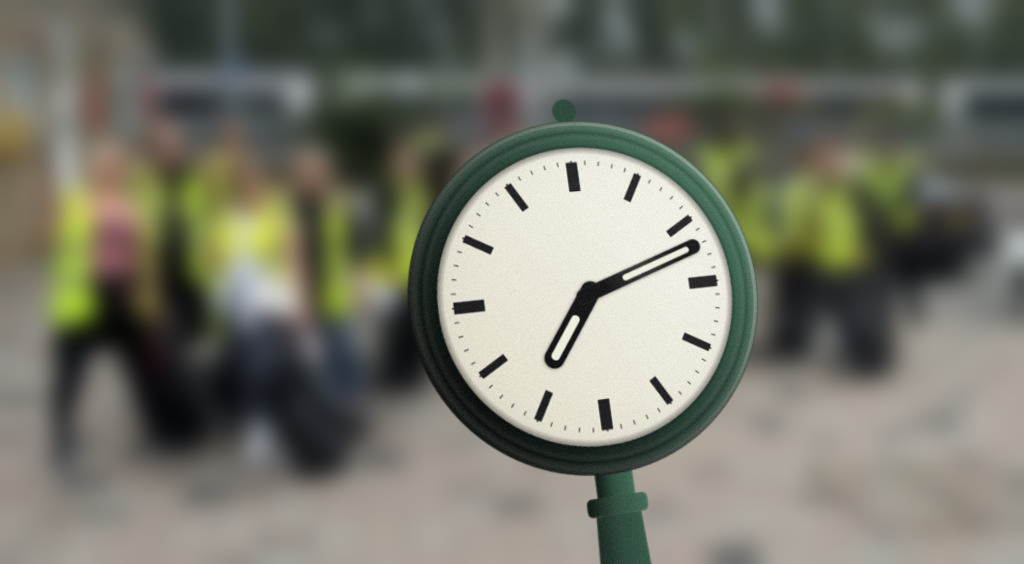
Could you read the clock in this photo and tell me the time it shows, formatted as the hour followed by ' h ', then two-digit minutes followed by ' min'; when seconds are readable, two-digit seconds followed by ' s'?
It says 7 h 12 min
